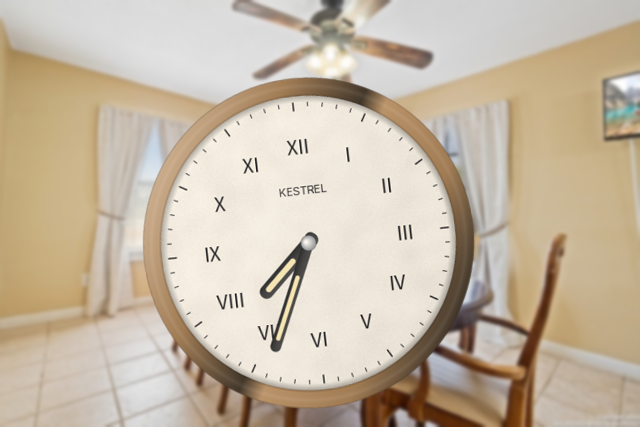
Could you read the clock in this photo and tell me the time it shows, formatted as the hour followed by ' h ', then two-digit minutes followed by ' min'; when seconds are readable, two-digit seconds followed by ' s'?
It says 7 h 34 min
